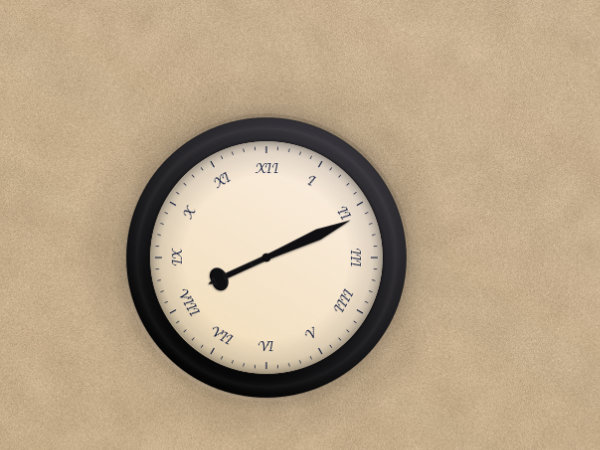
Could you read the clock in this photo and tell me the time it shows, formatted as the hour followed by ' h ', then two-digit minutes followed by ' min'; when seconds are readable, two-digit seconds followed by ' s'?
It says 8 h 11 min
